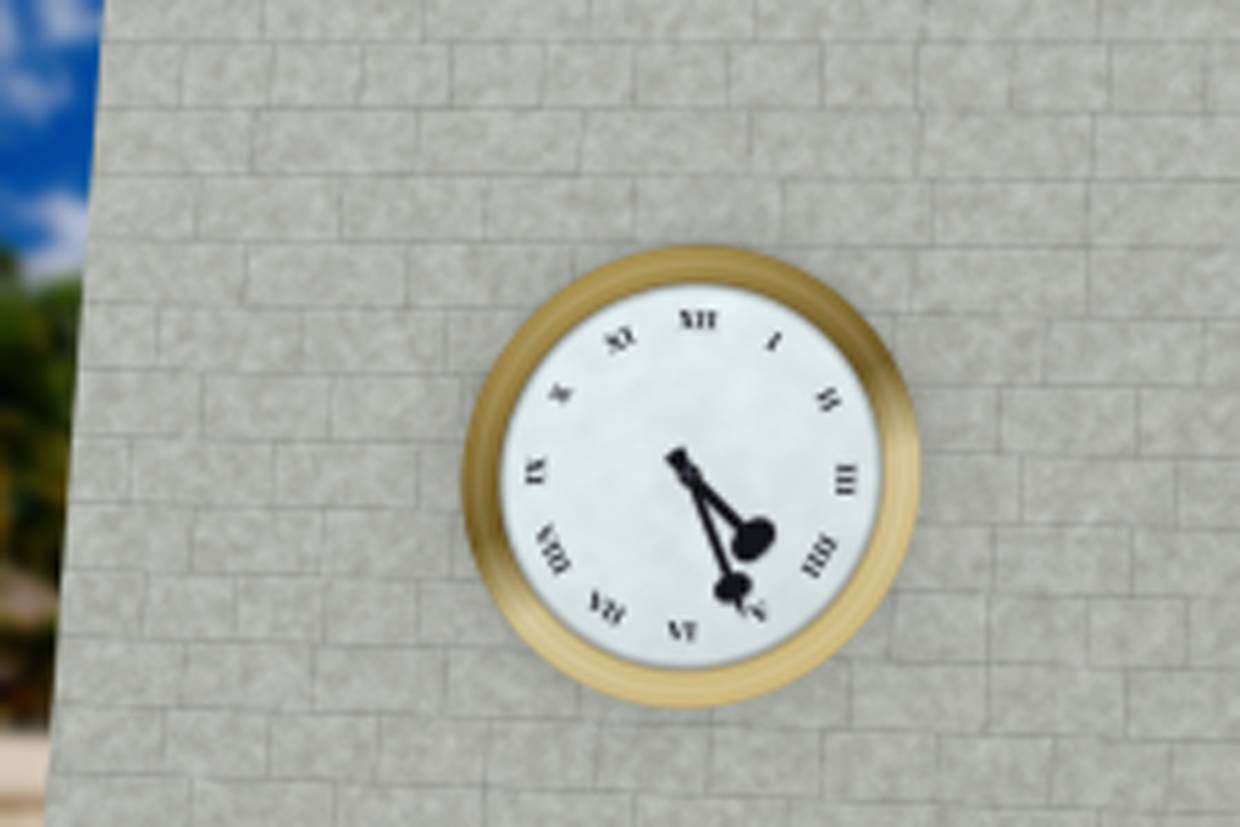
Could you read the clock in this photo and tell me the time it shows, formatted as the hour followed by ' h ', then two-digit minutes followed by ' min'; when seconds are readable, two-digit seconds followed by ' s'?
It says 4 h 26 min
